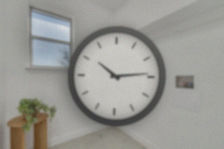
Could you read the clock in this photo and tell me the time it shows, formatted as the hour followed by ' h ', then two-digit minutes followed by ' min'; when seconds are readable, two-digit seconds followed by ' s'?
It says 10 h 14 min
